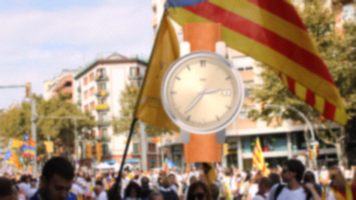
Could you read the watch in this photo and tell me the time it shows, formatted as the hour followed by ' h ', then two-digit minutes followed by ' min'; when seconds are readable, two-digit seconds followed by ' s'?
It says 2 h 37 min
